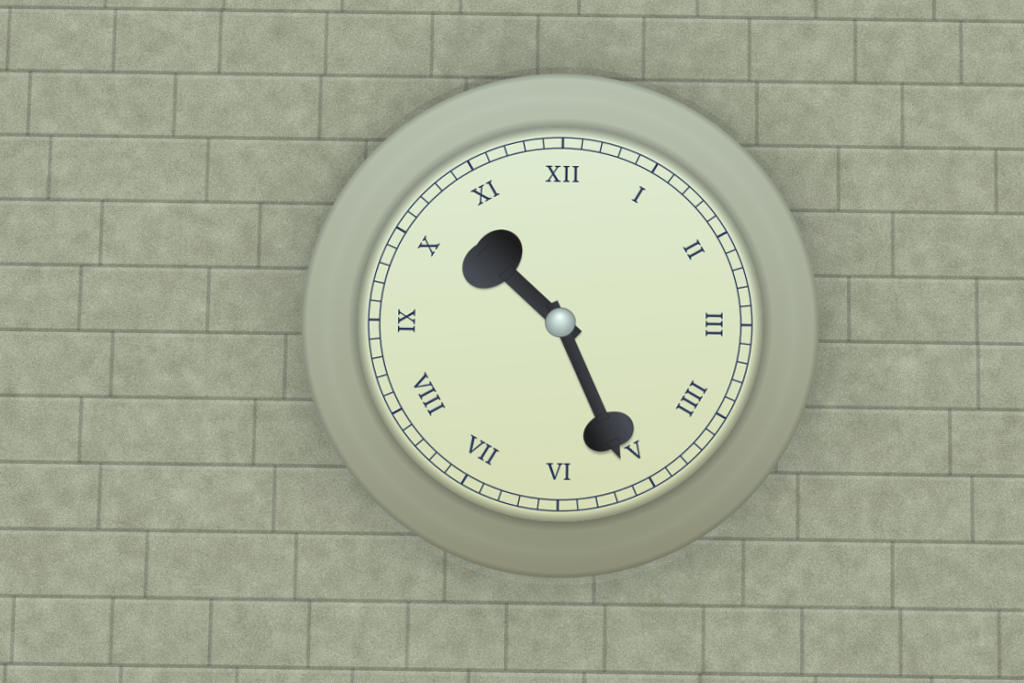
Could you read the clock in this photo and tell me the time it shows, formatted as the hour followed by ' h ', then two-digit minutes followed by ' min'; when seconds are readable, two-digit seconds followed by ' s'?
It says 10 h 26 min
